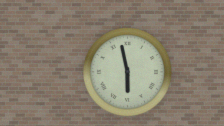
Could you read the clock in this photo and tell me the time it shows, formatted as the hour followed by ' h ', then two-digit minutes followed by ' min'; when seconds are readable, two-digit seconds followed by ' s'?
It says 5 h 58 min
